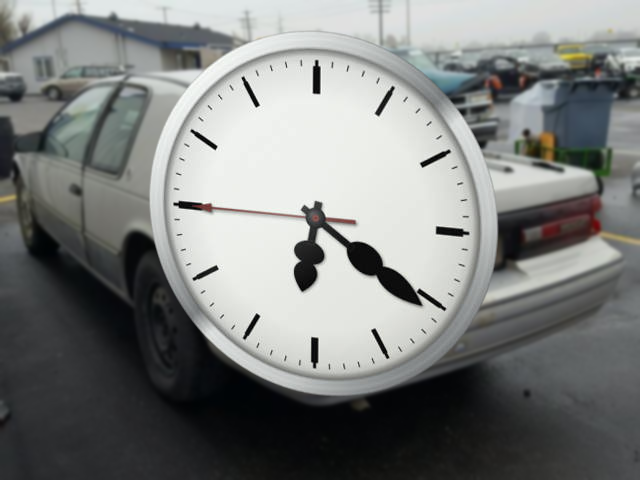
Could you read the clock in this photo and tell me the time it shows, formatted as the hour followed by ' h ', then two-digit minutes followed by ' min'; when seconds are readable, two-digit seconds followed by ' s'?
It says 6 h 20 min 45 s
